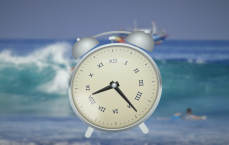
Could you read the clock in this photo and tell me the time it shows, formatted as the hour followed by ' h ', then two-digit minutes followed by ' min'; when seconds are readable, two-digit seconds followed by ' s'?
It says 8 h 24 min
